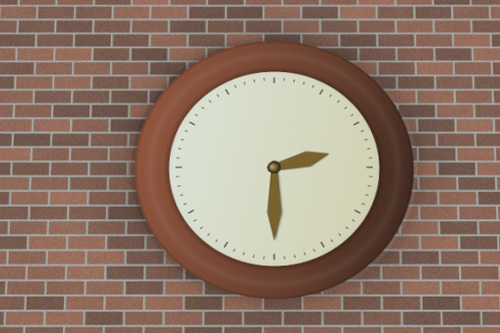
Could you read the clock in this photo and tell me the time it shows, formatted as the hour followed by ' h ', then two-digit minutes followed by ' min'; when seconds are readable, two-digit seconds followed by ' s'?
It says 2 h 30 min
